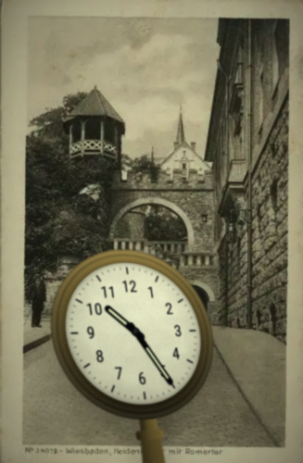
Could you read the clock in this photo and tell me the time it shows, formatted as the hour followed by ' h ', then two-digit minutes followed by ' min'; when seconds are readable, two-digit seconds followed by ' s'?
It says 10 h 25 min
